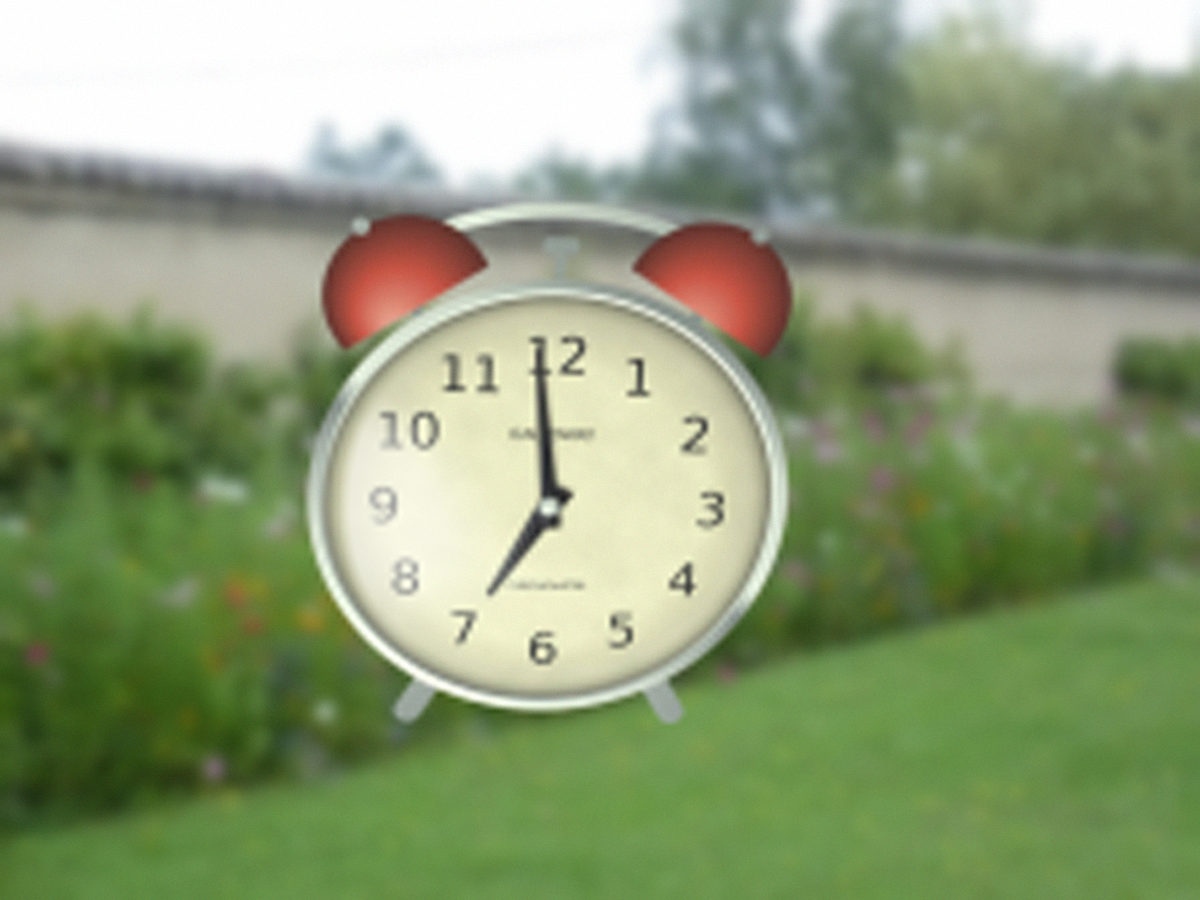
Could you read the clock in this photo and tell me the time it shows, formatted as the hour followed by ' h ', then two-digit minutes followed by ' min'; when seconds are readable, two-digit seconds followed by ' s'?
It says 6 h 59 min
